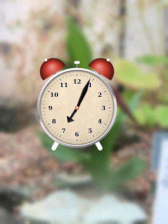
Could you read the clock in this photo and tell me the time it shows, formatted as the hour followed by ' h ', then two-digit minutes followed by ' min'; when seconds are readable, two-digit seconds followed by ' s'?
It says 7 h 04 min
